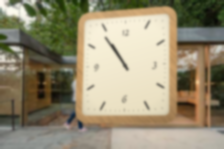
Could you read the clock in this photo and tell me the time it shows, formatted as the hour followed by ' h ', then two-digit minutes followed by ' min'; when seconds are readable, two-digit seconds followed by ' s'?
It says 10 h 54 min
